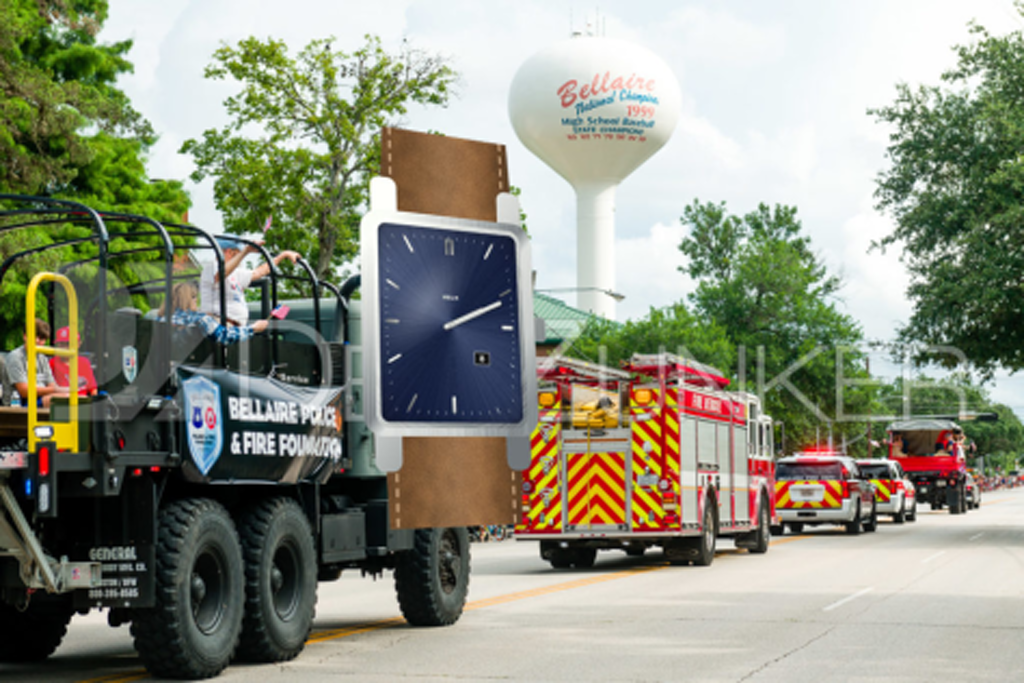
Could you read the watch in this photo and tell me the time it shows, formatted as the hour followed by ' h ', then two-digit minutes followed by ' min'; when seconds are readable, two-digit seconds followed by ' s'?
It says 2 h 11 min
